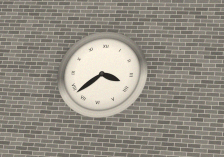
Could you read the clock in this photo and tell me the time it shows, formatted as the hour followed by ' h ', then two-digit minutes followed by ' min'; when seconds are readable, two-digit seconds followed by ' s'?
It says 3 h 38 min
